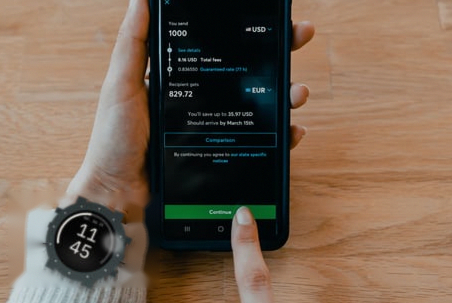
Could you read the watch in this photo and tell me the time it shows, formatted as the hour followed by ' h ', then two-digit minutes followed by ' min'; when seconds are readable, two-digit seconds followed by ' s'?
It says 11 h 45 min
